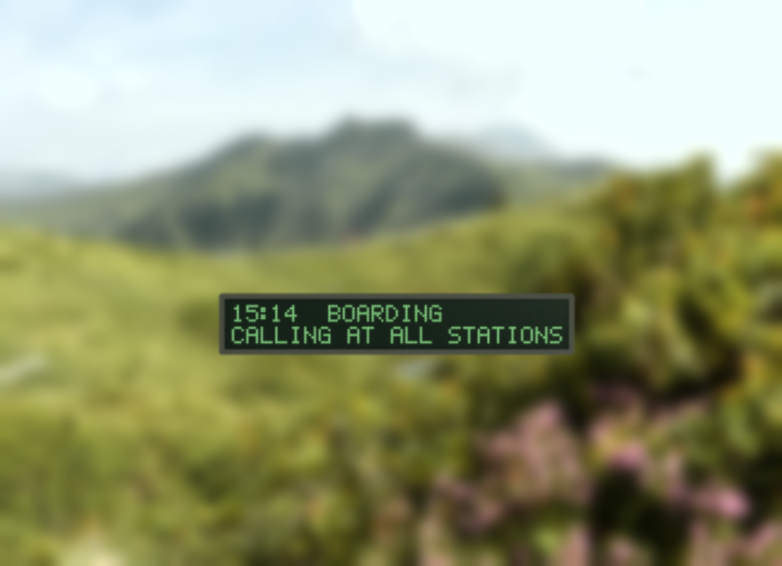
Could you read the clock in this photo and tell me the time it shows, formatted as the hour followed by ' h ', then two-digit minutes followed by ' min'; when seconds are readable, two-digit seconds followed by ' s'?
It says 15 h 14 min
